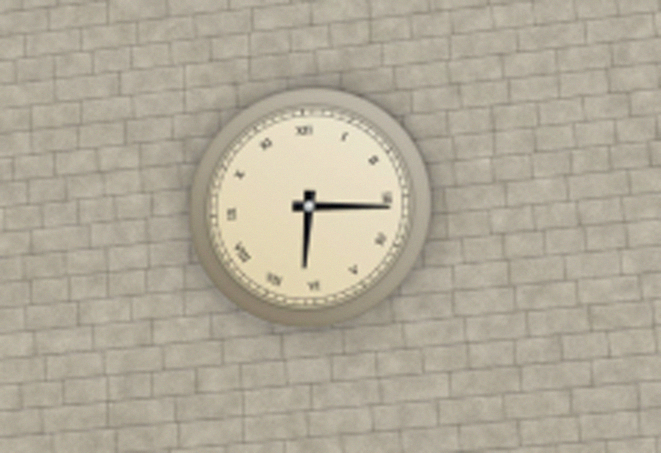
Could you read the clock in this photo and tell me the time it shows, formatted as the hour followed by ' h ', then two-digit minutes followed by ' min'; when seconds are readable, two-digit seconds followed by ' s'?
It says 6 h 16 min
